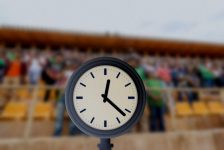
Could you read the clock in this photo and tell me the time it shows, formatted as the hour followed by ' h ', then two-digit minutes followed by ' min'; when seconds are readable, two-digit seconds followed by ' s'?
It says 12 h 22 min
